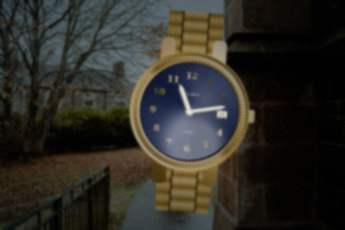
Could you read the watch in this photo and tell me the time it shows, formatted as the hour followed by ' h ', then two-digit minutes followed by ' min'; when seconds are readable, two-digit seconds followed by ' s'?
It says 11 h 13 min
